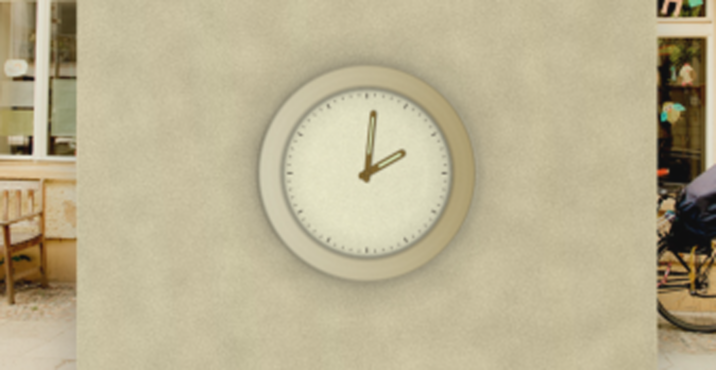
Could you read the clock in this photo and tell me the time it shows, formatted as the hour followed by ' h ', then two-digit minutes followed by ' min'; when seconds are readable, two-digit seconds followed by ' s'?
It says 2 h 01 min
